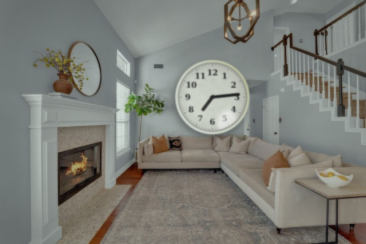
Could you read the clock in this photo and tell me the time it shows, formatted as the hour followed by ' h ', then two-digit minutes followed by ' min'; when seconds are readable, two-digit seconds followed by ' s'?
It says 7 h 14 min
